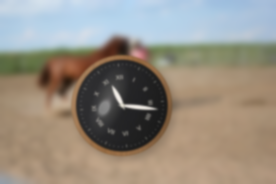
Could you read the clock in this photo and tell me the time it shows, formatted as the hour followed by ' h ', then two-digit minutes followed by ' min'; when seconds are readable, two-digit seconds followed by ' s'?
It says 11 h 17 min
